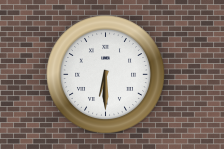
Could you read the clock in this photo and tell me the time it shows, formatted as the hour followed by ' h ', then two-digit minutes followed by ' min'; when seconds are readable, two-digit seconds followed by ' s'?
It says 6 h 30 min
